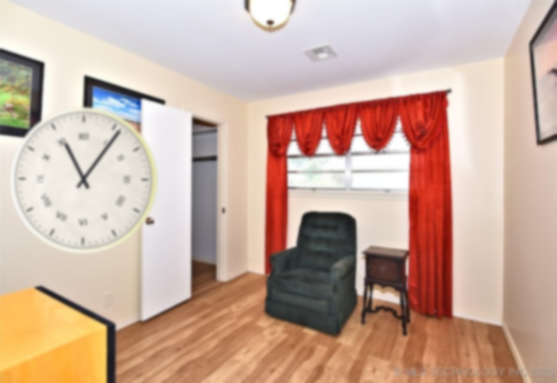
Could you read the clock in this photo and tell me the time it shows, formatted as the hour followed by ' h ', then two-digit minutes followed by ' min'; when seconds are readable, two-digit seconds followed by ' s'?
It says 11 h 06 min
